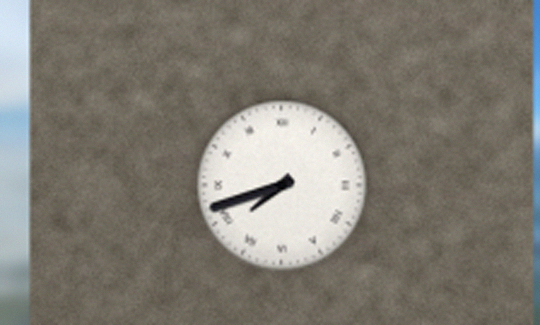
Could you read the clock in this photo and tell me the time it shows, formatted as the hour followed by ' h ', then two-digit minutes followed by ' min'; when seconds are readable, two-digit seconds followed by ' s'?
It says 7 h 42 min
